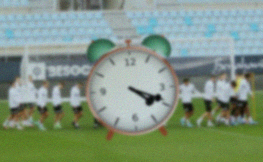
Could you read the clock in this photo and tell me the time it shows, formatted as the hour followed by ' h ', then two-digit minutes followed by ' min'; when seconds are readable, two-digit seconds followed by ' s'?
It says 4 h 19 min
